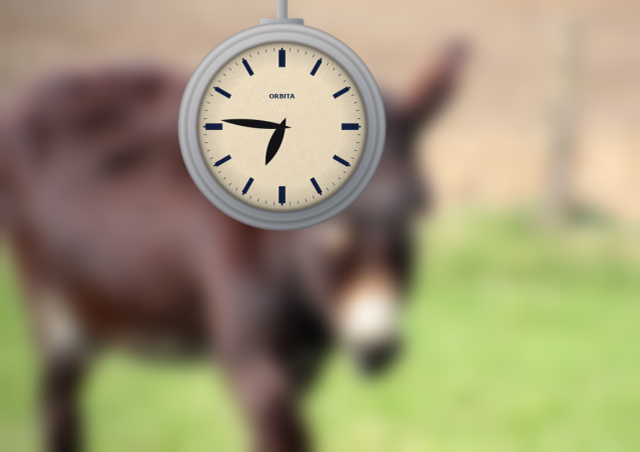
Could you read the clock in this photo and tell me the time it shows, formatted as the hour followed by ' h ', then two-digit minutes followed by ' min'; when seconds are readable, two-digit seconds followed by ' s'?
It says 6 h 46 min
